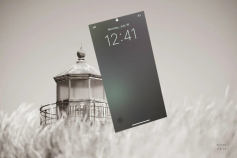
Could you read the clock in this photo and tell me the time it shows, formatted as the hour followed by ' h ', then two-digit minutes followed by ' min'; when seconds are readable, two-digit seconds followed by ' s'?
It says 12 h 41 min
